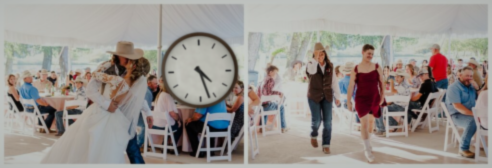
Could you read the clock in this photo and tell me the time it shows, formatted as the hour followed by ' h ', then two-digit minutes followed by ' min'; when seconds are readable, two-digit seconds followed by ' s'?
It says 4 h 27 min
